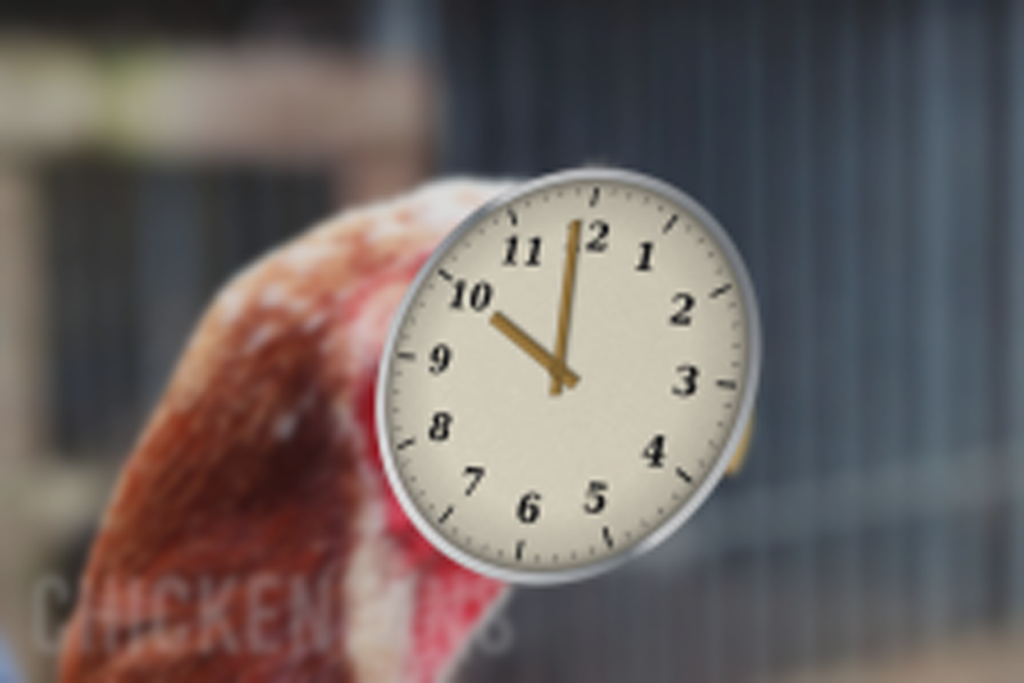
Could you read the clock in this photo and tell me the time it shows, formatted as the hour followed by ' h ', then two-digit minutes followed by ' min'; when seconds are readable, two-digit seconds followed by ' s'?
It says 9 h 59 min
